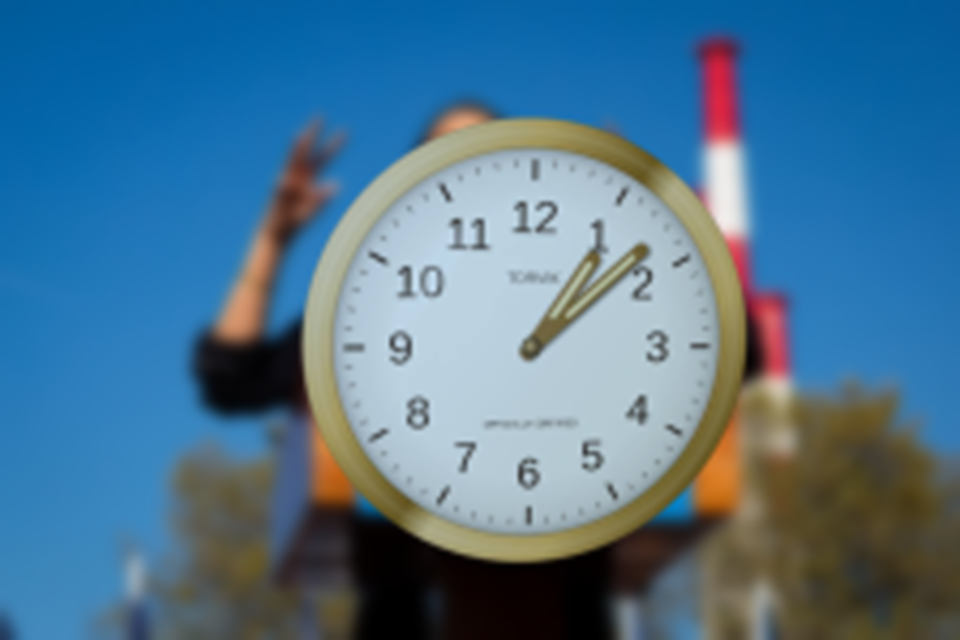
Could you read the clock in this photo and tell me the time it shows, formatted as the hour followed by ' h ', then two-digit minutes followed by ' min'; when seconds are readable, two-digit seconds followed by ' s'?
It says 1 h 08 min
